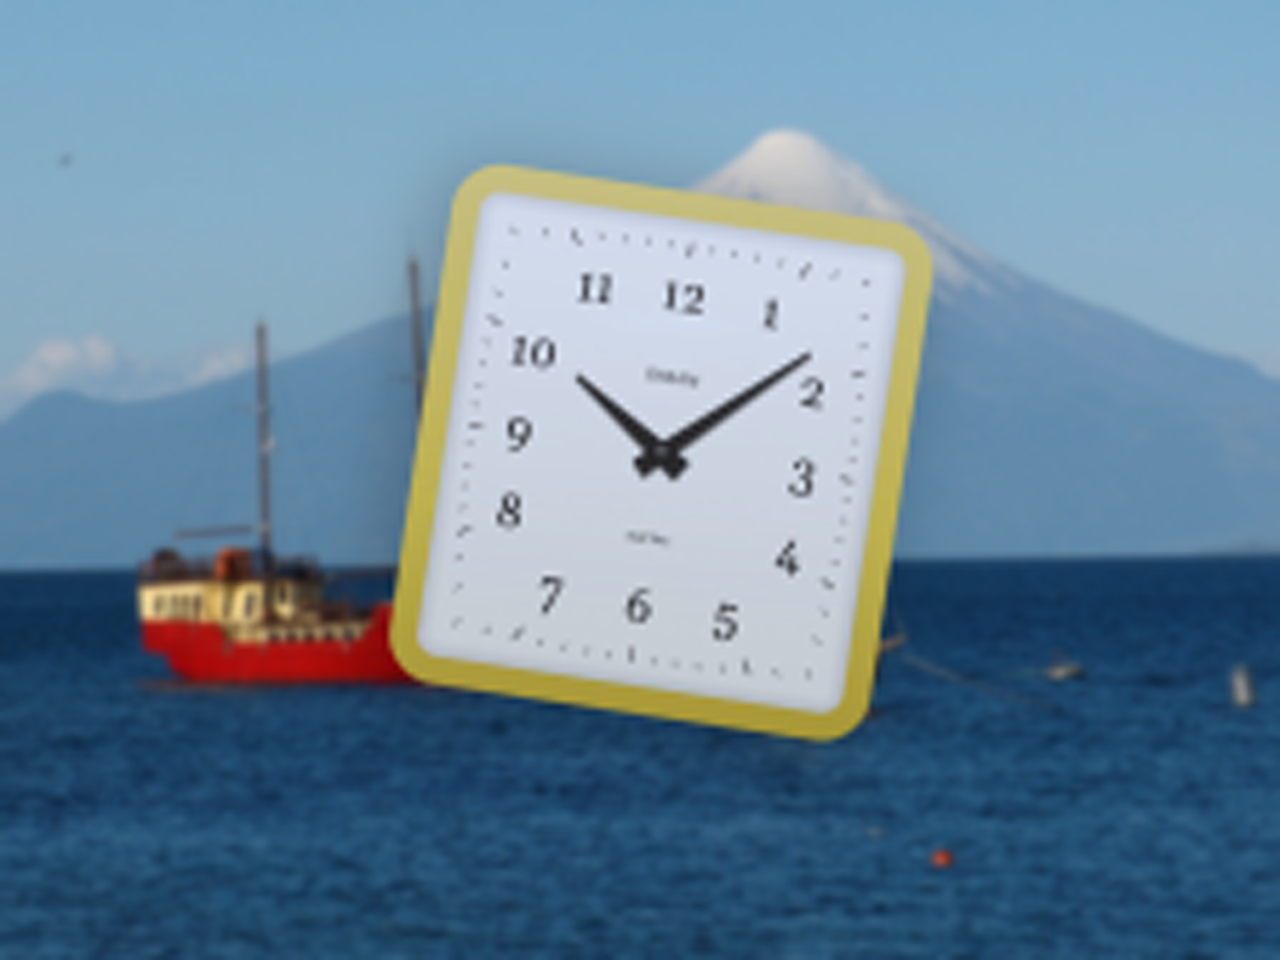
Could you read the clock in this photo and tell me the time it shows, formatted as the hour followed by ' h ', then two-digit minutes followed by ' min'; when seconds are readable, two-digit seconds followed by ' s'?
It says 10 h 08 min
